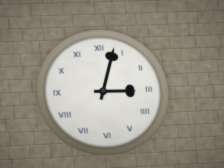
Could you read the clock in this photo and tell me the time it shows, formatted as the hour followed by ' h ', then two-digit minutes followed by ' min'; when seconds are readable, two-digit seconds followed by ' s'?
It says 3 h 03 min
